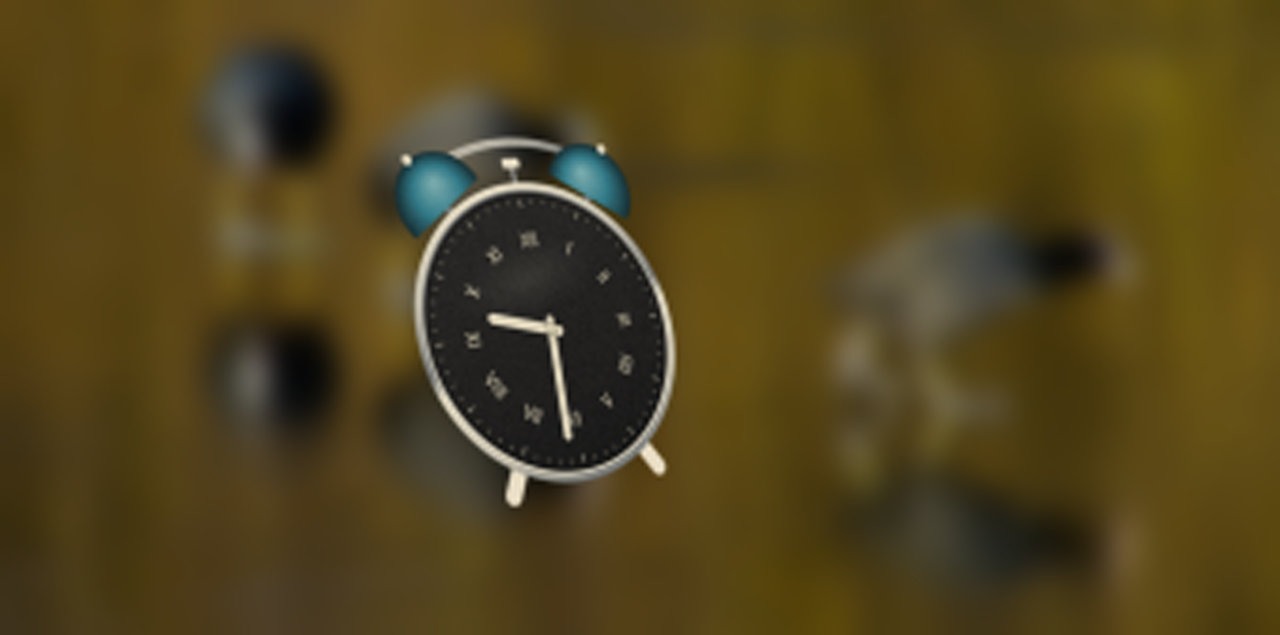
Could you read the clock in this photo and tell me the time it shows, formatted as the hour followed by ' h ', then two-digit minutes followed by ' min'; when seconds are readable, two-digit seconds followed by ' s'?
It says 9 h 31 min
